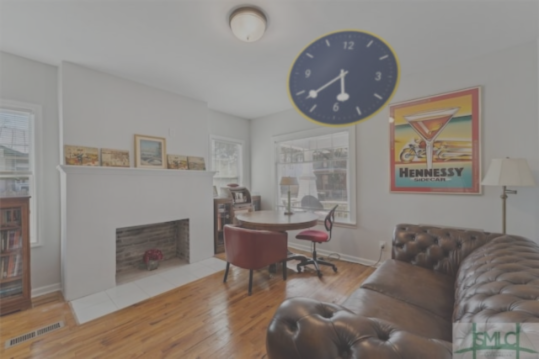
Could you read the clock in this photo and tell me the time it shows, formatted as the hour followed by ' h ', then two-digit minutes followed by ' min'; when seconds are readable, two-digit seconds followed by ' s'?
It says 5 h 38 min
